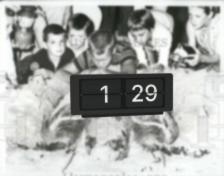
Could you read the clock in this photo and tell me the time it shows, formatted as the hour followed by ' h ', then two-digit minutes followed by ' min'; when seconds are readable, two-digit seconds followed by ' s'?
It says 1 h 29 min
